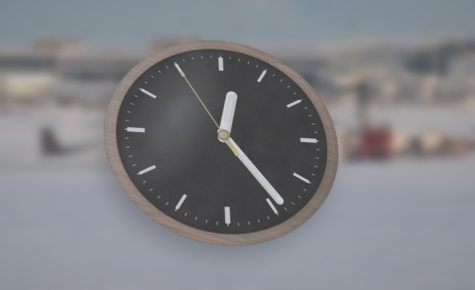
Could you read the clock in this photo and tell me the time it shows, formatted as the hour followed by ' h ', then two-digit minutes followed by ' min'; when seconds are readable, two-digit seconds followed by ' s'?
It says 12 h 23 min 55 s
